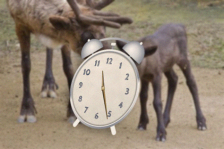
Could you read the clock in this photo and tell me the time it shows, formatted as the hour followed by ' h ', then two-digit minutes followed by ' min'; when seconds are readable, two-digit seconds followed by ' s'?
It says 11 h 26 min
